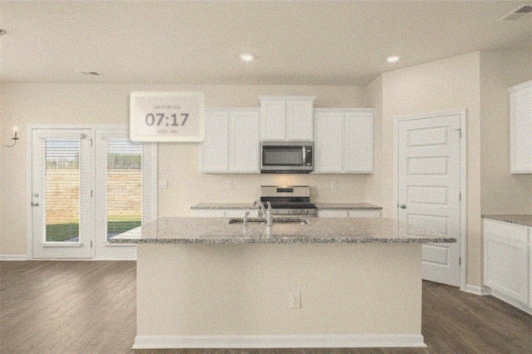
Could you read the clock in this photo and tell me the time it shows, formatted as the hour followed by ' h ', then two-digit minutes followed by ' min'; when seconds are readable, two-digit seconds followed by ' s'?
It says 7 h 17 min
